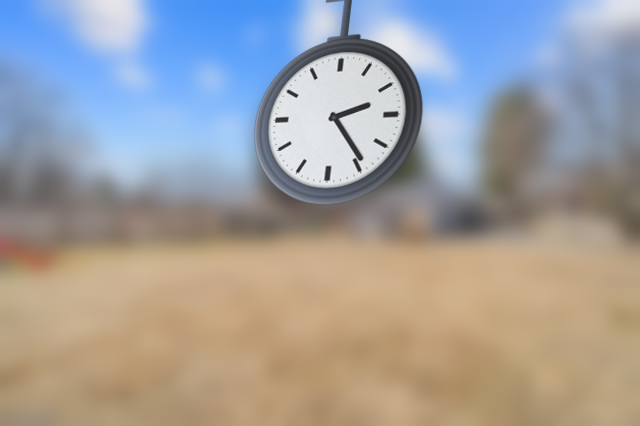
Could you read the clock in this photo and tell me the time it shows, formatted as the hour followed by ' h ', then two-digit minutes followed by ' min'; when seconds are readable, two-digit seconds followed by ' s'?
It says 2 h 24 min
